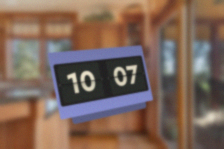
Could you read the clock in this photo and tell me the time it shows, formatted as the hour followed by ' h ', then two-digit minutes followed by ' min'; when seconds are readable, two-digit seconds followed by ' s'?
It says 10 h 07 min
